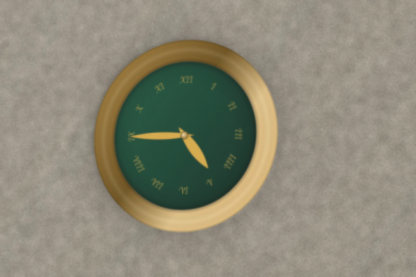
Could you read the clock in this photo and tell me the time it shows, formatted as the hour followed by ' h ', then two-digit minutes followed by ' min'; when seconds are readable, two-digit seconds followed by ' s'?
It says 4 h 45 min
